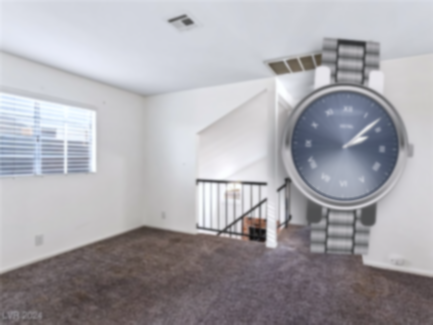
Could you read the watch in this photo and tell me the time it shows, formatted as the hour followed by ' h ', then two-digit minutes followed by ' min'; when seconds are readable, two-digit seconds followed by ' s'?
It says 2 h 08 min
